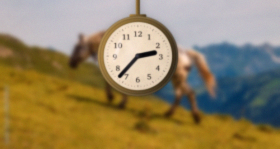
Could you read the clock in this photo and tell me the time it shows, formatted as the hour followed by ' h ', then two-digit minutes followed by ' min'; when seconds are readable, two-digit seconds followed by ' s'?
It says 2 h 37 min
